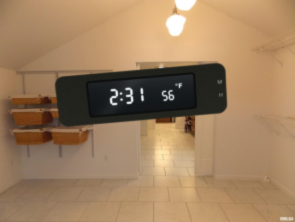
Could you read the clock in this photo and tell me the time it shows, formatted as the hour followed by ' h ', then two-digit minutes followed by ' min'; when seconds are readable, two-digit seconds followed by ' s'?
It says 2 h 31 min
